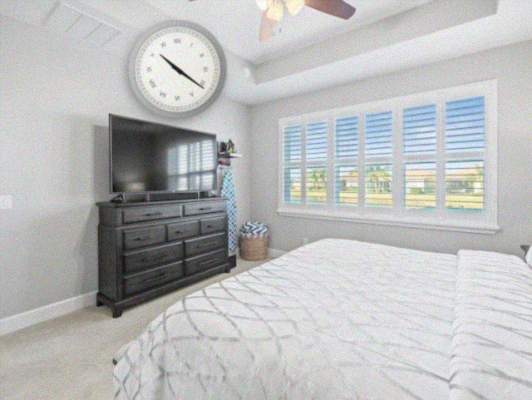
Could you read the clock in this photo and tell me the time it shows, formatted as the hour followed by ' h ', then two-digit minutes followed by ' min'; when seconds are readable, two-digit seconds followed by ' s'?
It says 10 h 21 min
